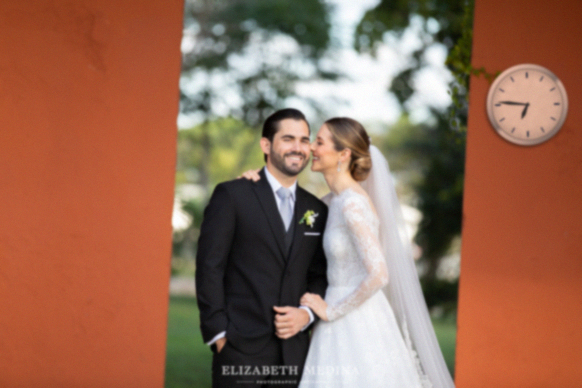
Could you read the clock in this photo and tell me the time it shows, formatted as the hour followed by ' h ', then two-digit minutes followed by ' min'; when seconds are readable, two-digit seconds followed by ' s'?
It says 6 h 46 min
